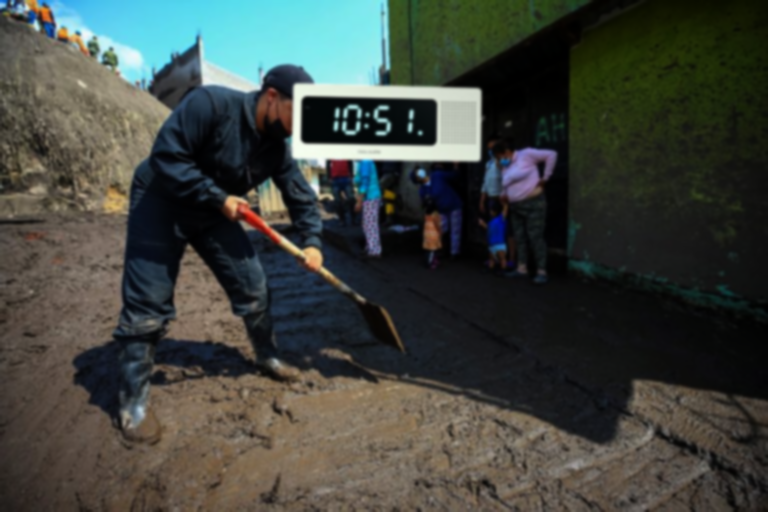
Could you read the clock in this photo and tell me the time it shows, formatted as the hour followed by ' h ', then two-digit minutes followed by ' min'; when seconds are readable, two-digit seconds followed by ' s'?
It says 10 h 51 min
